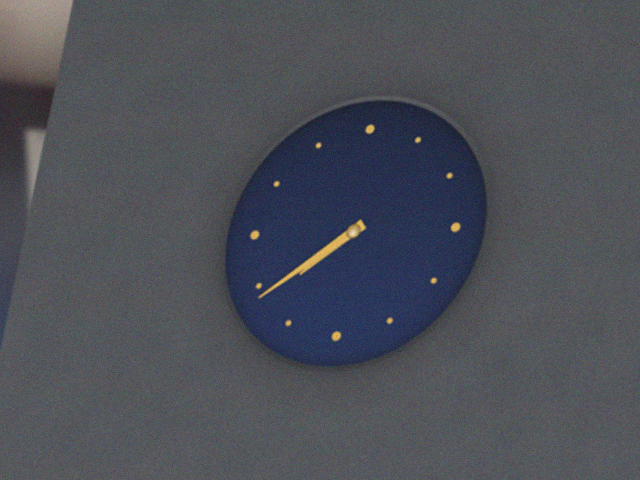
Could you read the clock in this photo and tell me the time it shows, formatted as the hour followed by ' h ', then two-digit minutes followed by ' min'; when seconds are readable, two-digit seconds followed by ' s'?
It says 7 h 39 min
